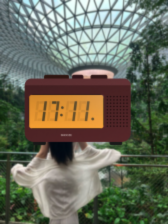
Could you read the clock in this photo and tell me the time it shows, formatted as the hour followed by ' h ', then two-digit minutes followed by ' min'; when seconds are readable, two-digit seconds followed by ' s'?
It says 17 h 11 min
